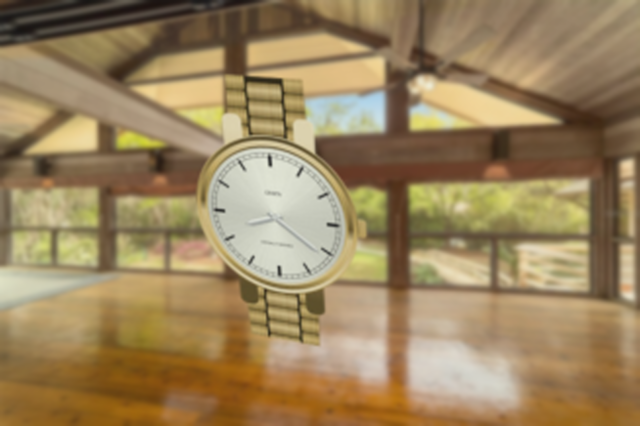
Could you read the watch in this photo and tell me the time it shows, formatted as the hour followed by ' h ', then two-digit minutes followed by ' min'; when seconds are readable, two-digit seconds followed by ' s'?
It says 8 h 21 min
